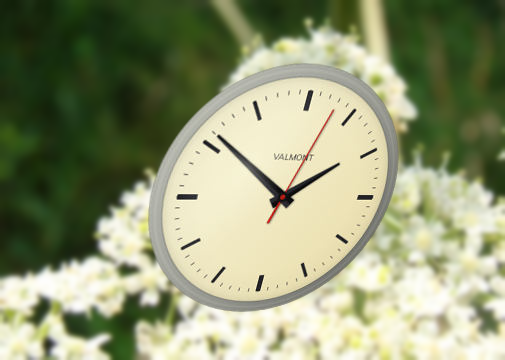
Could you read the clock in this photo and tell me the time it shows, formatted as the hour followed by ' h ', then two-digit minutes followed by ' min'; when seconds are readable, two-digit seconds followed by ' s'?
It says 1 h 51 min 03 s
